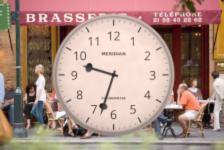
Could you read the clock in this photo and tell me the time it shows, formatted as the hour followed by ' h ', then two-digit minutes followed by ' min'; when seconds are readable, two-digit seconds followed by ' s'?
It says 9 h 33 min
